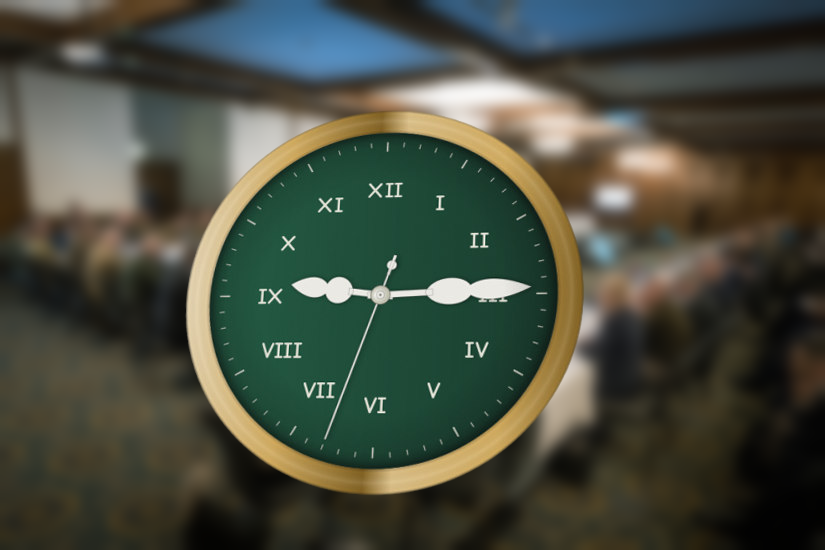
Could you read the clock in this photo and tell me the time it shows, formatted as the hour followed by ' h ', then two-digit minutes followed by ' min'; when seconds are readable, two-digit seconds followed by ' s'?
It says 9 h 14 min 33 s
